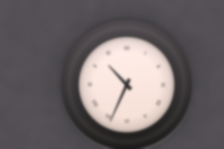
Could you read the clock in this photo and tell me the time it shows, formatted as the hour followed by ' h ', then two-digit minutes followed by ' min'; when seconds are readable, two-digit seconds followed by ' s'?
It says 10 h 34 min
